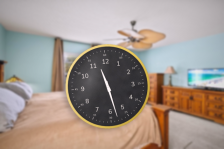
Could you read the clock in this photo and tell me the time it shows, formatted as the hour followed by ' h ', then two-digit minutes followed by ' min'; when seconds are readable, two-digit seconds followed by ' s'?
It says 11 h 28 min
